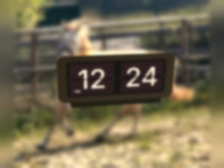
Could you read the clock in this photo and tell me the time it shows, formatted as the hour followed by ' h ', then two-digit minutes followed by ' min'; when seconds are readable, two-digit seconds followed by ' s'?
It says 12 h 24 min
